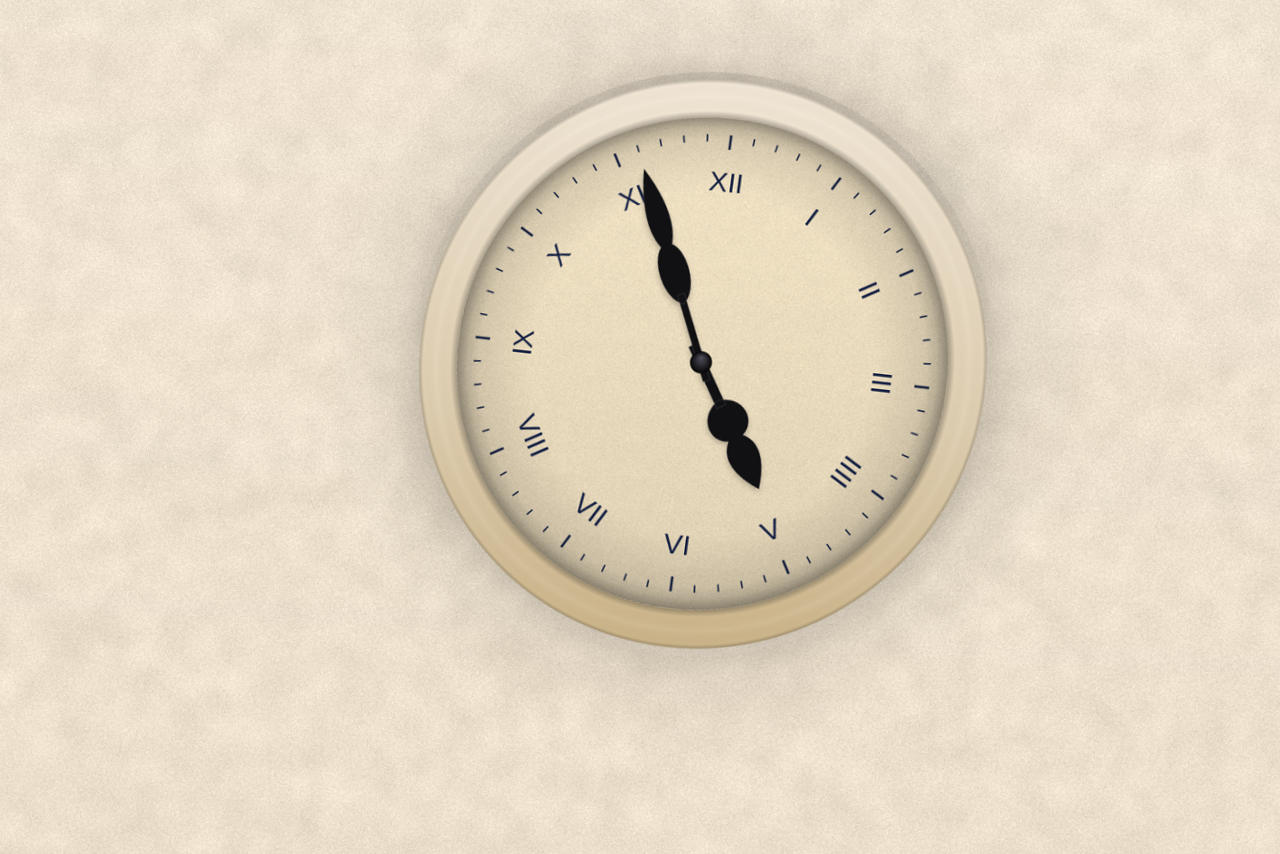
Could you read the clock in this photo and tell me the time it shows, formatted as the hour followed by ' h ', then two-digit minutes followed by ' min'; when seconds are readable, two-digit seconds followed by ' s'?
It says 4 h 56 min
